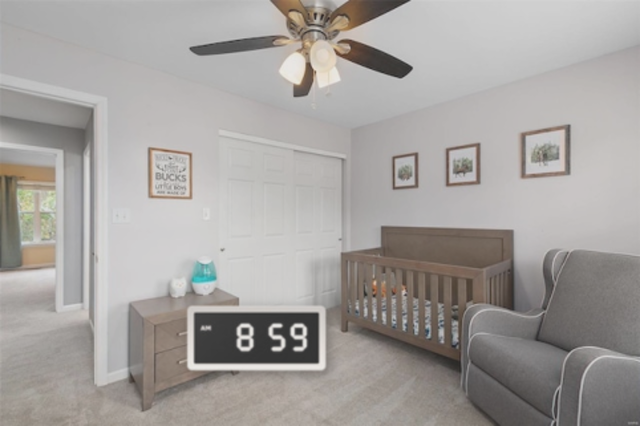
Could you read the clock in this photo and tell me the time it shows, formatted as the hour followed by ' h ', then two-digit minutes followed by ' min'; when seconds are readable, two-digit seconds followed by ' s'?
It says 8 h 59 min
